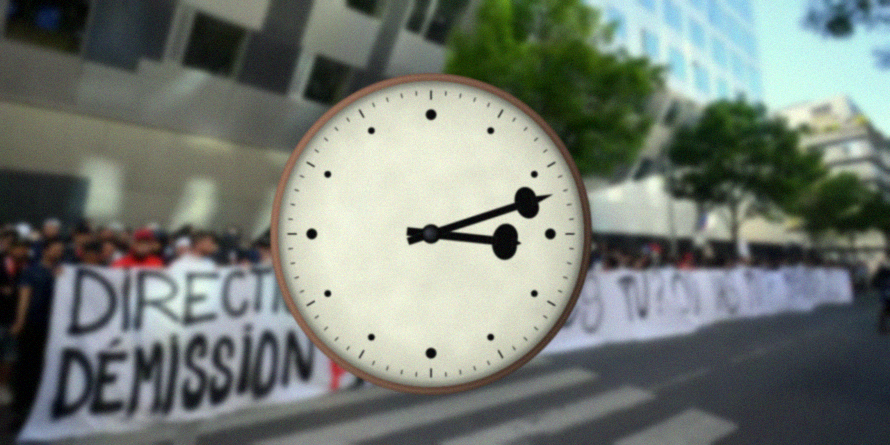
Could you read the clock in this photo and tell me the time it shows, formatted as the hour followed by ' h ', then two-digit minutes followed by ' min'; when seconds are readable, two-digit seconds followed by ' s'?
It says 3 h 12 min
